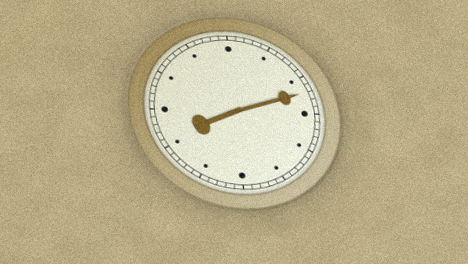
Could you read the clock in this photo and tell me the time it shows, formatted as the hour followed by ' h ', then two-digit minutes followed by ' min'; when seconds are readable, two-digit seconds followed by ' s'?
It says 8 h 12 min
